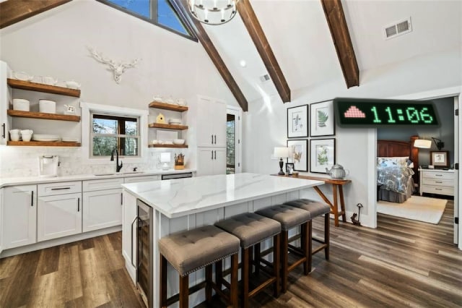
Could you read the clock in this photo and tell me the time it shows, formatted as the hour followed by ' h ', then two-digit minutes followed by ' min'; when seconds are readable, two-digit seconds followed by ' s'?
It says 11 h 06 min
